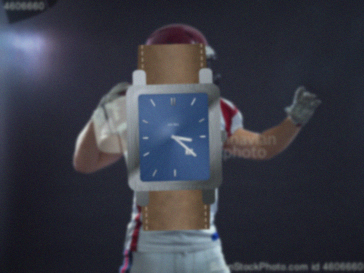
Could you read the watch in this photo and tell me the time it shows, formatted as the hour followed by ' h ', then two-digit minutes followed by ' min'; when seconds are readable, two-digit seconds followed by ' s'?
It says 3 h 22 min
